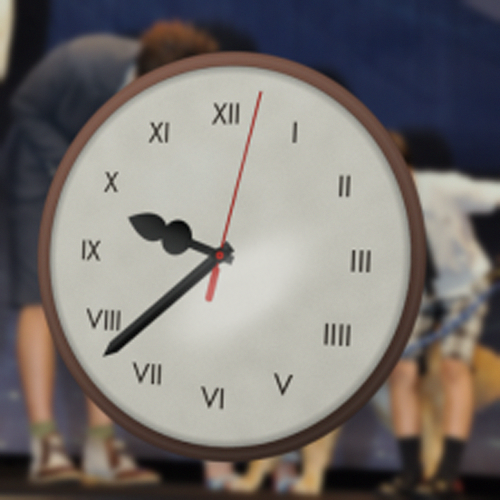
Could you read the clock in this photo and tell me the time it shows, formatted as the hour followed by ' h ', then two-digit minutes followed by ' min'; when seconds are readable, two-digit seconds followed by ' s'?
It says 9 h 38 min 02 s
